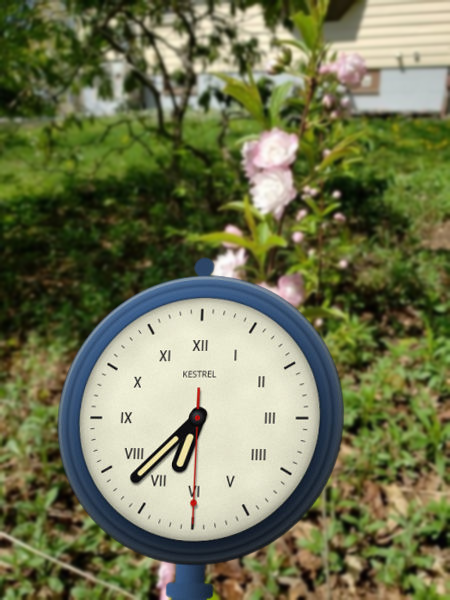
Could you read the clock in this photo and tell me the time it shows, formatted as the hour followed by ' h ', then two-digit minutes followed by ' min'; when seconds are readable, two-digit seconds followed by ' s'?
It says 6 h 37 min 30 s
